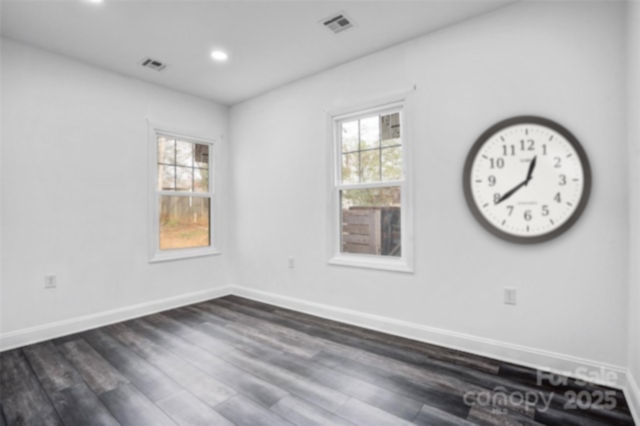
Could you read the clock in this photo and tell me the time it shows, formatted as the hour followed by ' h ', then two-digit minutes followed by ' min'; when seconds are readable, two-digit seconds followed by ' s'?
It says 12 h 39 min
